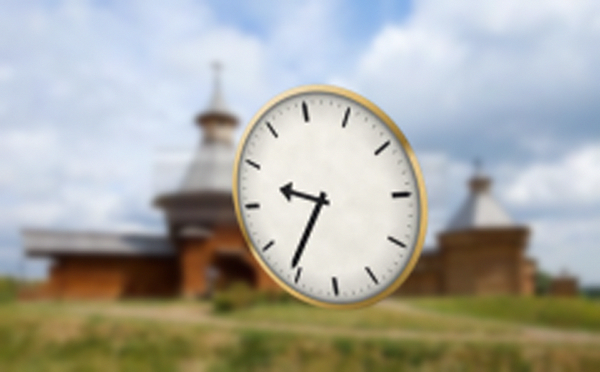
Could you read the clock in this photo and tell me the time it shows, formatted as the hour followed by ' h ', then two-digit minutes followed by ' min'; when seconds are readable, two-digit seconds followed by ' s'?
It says 9 h 36 min
